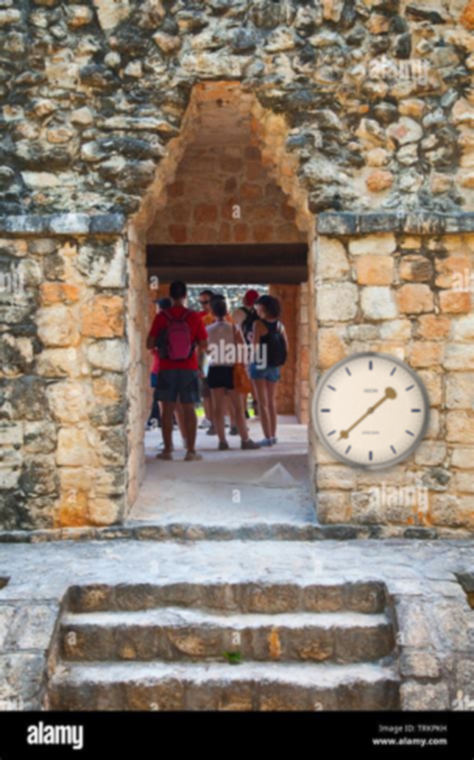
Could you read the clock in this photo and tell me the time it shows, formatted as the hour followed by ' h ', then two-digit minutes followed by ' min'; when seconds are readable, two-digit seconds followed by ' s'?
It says 1 h 38 min
